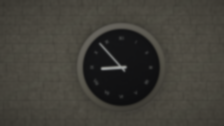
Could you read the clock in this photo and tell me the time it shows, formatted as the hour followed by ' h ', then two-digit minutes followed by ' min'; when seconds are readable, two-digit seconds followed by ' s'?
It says 8 h 53 min
